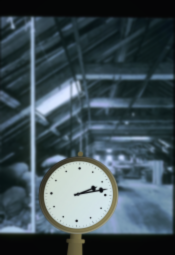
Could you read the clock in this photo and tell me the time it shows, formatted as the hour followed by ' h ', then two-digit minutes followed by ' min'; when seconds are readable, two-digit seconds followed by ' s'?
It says 2 h 13 min
